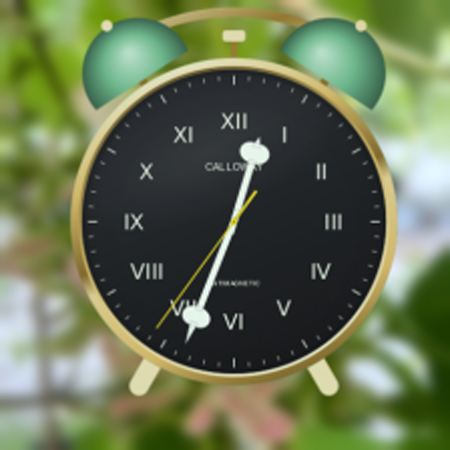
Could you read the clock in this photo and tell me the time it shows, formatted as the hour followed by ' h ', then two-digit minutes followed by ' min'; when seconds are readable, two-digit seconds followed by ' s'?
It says 12 h 33 min 36 s
